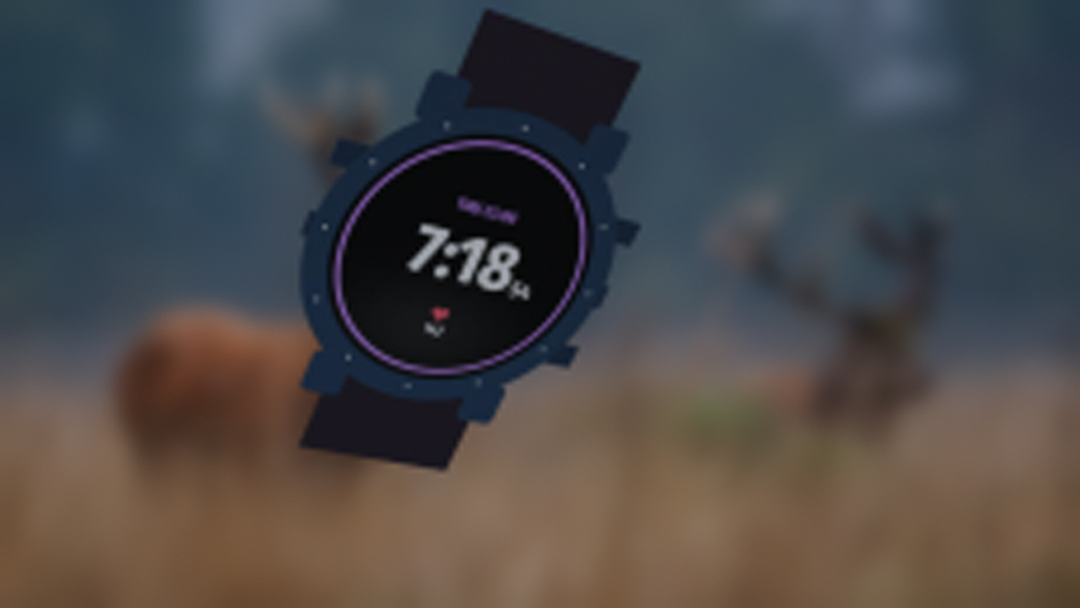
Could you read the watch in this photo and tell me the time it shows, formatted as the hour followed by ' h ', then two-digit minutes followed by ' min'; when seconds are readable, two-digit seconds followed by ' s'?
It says 7 h 18 min
